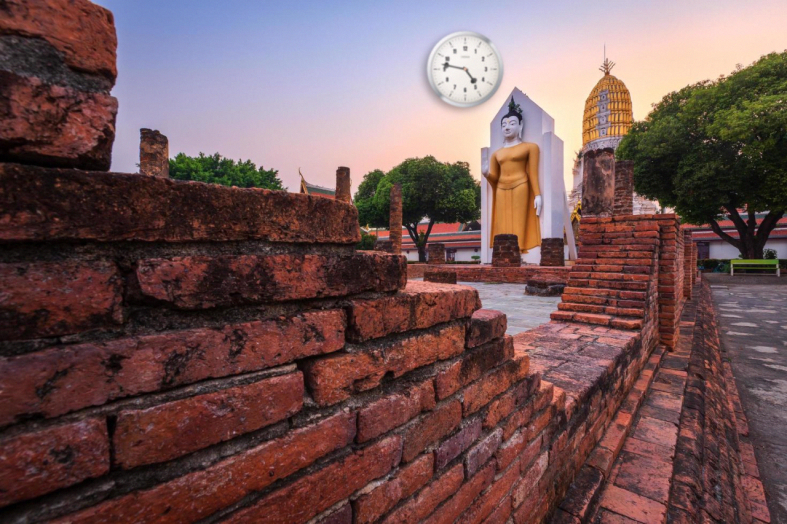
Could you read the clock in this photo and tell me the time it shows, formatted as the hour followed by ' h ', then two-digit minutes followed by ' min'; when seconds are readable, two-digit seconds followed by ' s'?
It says 4 h 47 min
